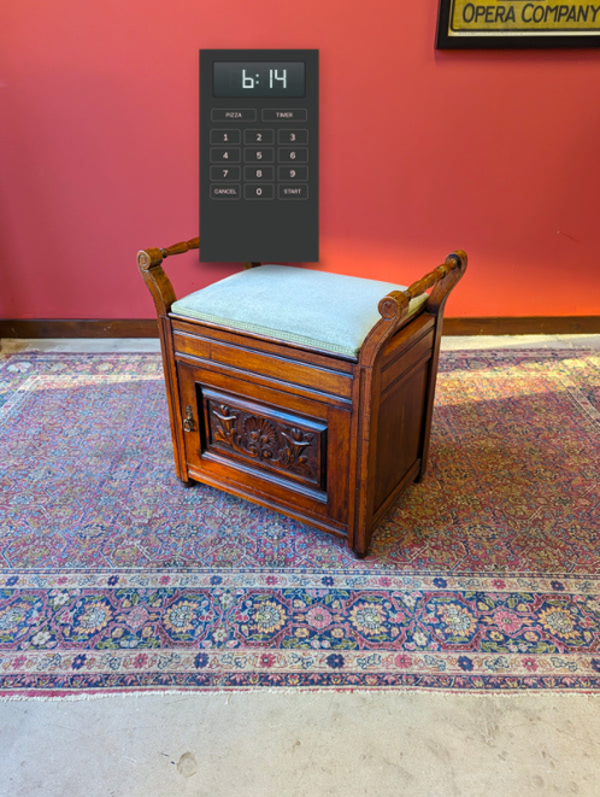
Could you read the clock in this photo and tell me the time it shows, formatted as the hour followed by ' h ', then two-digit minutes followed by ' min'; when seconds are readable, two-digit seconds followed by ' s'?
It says 6 h 14 min
